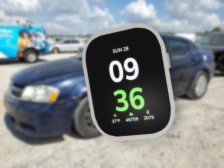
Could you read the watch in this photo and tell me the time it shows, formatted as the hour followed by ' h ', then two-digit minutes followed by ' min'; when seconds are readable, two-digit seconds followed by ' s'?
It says 9 h 36 min
